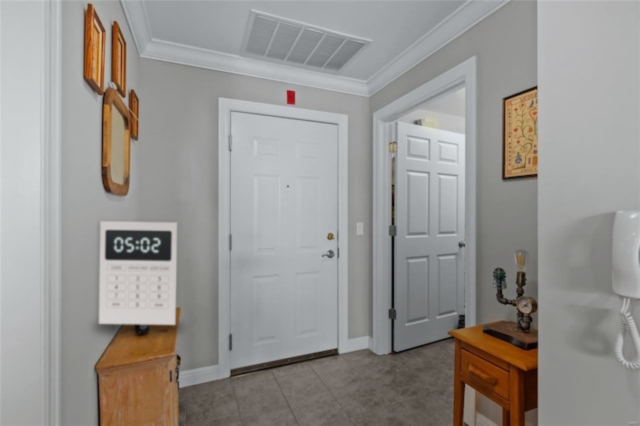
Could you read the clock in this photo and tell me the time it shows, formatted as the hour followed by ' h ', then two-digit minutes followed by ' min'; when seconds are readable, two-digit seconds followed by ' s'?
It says 5 h 02 min
